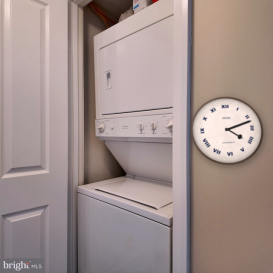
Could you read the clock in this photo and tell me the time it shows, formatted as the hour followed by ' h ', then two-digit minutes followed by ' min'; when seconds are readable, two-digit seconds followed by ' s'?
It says 4 h 12 min
